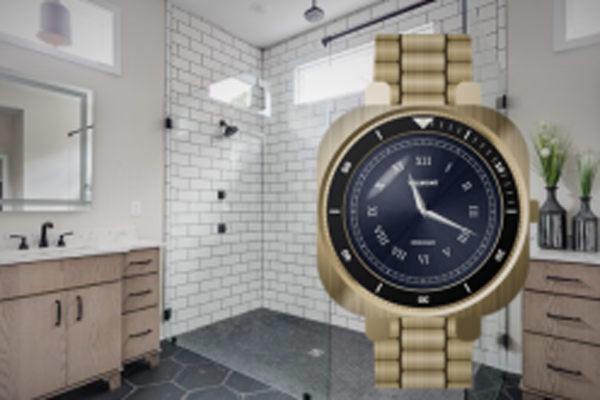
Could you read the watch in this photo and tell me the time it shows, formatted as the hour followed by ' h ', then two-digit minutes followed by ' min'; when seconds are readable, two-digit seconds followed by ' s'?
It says 11 h 19 min
